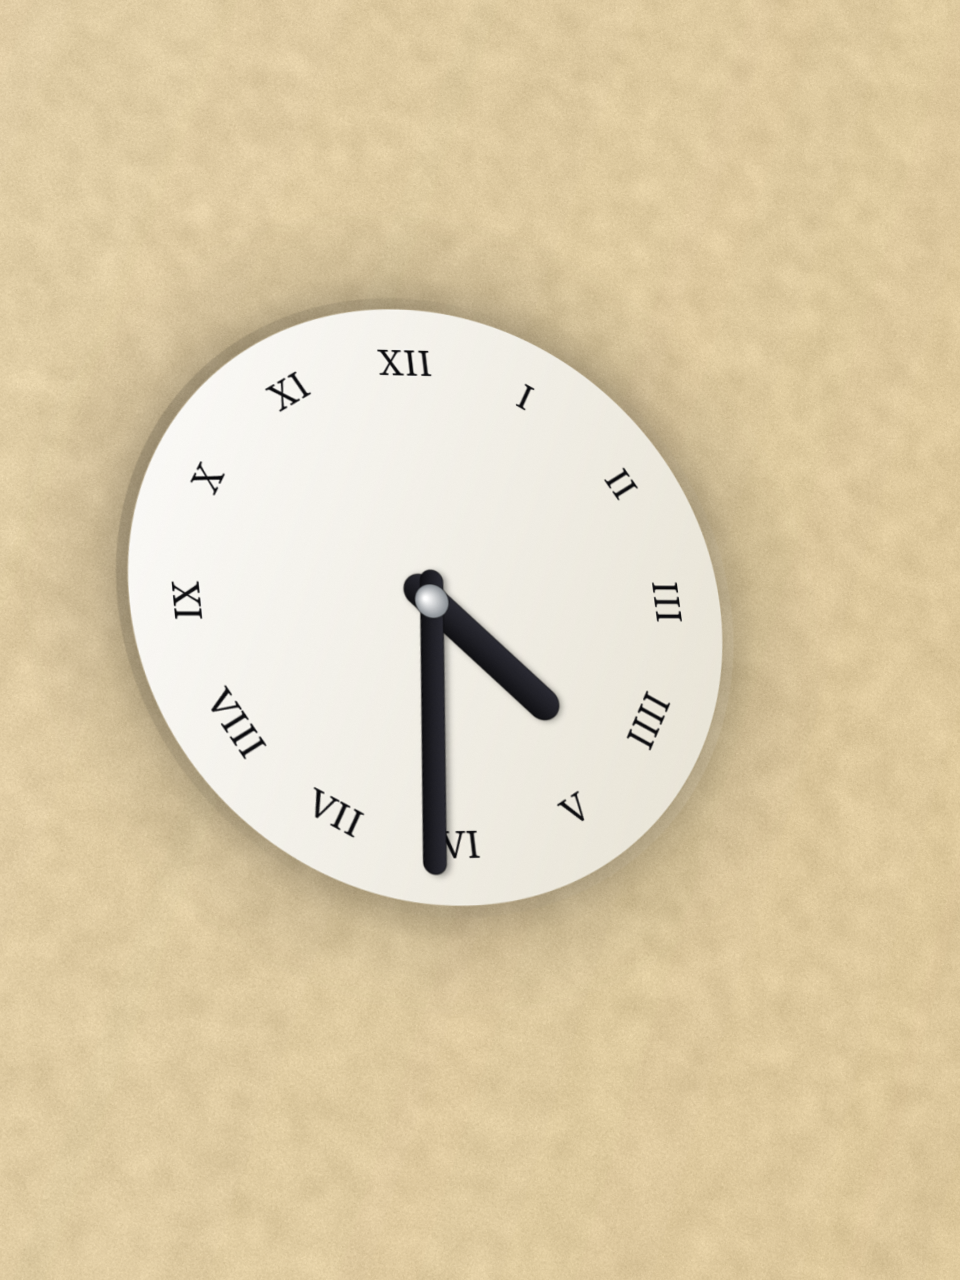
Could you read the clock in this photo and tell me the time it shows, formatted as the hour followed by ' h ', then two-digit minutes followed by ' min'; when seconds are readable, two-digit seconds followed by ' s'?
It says 4 h 31 min
